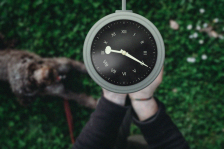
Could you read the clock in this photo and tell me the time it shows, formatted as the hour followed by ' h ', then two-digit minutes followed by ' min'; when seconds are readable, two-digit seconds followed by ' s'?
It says 9 h 20 min
